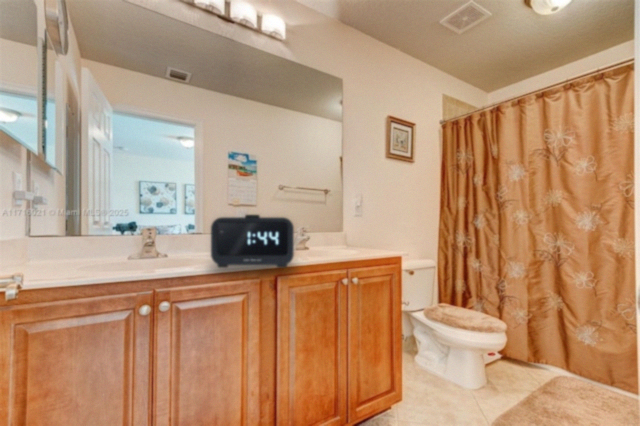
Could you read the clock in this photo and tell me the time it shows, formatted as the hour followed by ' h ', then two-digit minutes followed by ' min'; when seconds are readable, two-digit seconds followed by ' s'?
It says 1 h 44 min
